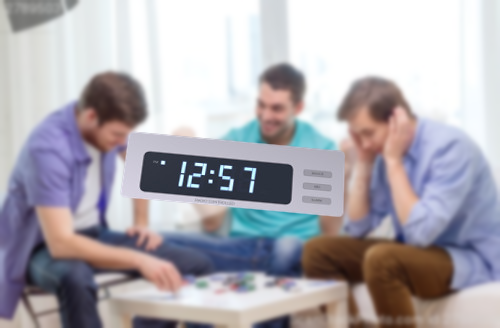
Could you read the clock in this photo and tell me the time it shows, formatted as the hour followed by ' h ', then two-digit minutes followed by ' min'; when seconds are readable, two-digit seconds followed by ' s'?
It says 12 h 57 min
